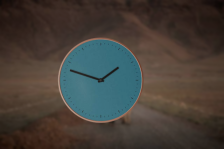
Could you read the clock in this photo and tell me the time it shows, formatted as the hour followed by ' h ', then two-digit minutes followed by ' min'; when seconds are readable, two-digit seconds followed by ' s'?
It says 1 h 48 min
